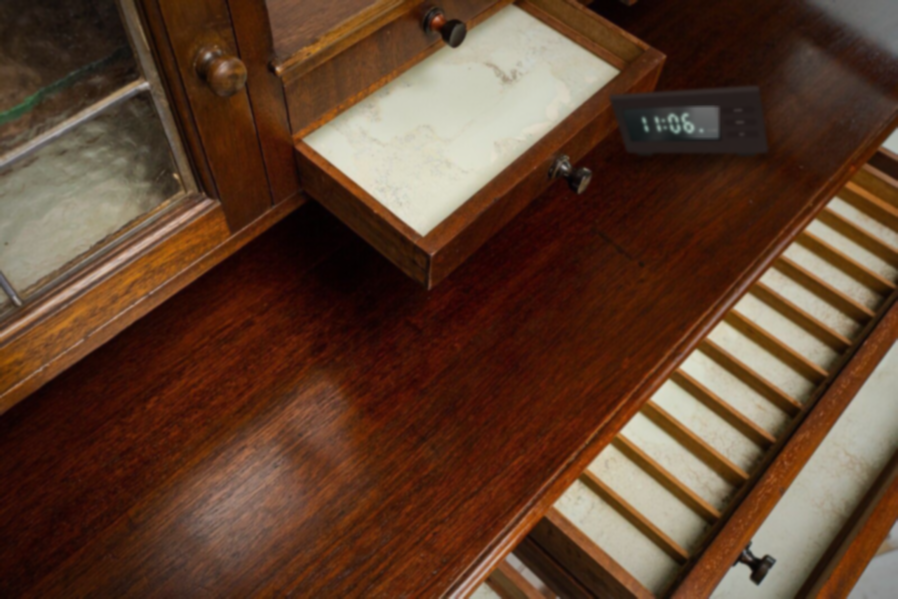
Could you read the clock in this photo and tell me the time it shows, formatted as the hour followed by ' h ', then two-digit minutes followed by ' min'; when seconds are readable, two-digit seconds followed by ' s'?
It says 11 h 06 min
